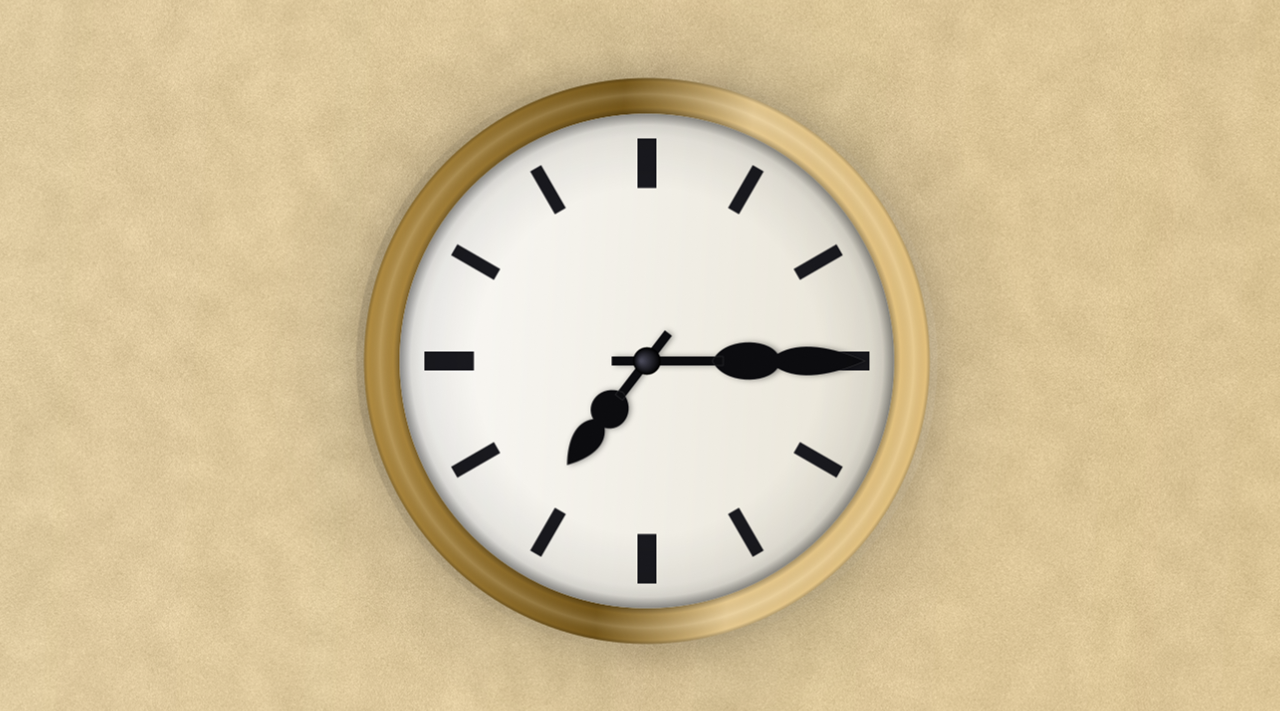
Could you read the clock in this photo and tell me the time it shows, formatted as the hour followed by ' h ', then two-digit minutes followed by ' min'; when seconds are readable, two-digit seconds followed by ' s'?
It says 7 h 15 min
